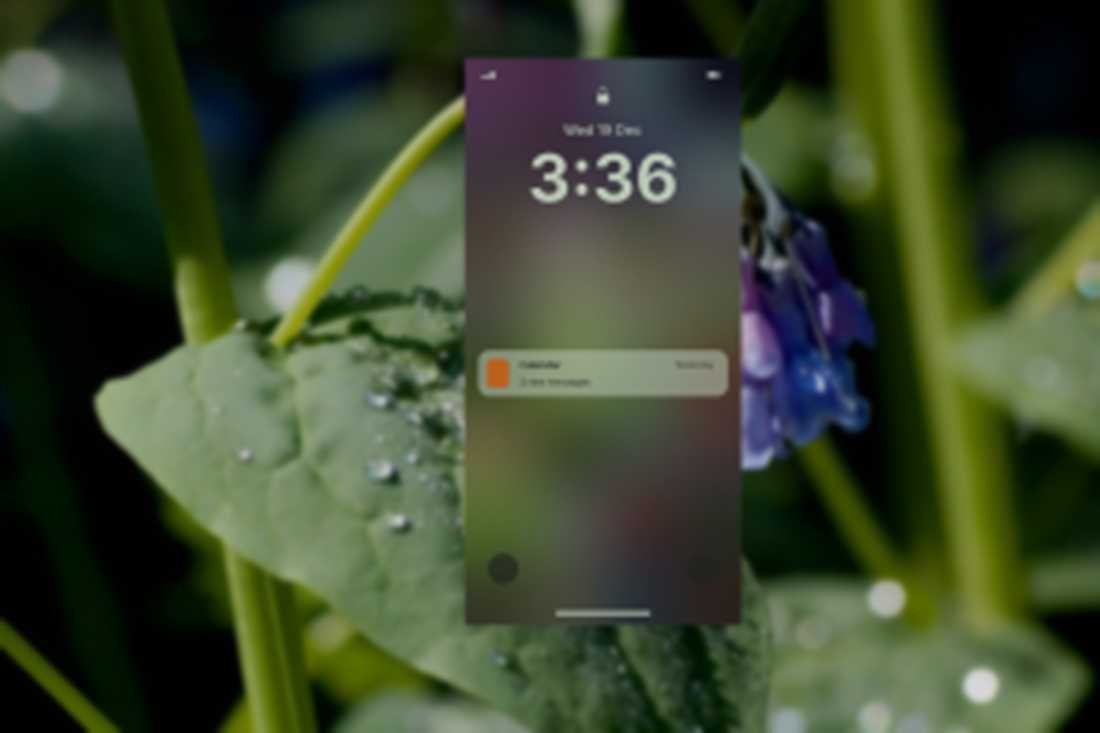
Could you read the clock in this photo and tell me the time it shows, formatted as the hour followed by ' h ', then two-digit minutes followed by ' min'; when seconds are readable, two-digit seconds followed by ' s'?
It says 3 h 36 min
